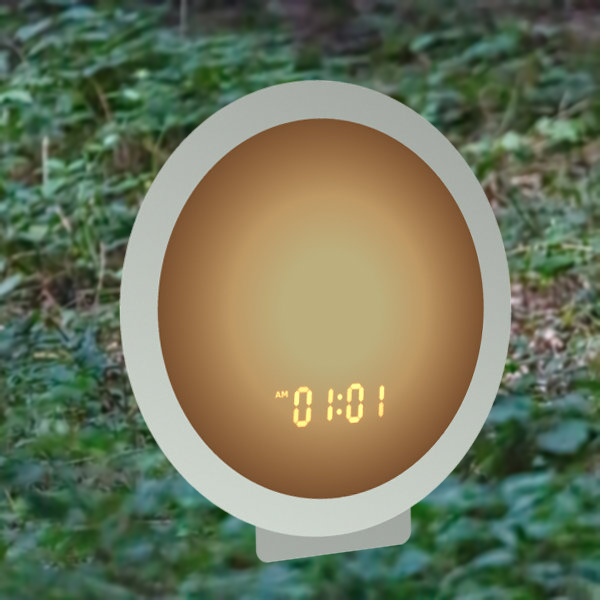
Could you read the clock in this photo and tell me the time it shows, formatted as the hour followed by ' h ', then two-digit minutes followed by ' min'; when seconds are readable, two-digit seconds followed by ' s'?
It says 1 h 01 min
